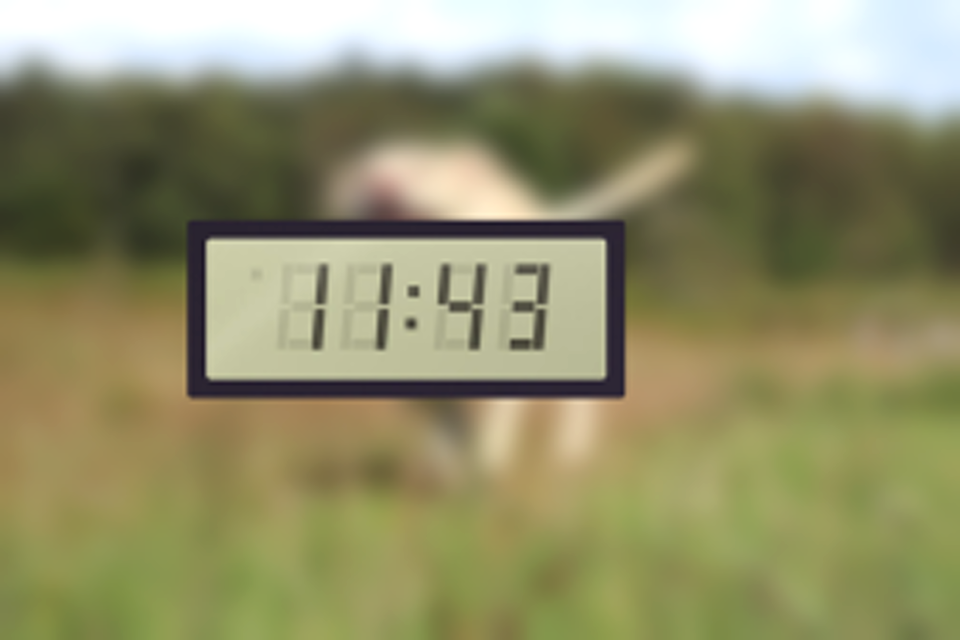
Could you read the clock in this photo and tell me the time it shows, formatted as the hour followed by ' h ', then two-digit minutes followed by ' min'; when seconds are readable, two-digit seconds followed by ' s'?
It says 11 h 43 min
